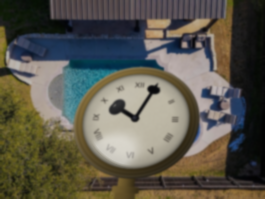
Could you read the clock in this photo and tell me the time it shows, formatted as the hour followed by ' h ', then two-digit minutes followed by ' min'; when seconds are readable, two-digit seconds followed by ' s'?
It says 10 h 04 min
